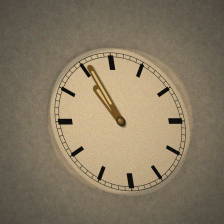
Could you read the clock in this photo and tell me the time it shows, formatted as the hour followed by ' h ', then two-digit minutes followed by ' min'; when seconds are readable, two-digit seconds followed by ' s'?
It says 10 h 56 min
